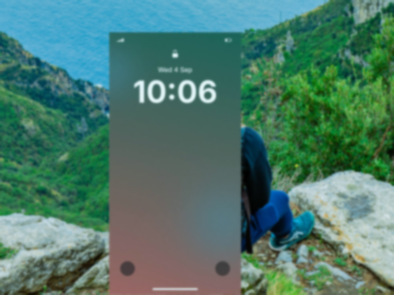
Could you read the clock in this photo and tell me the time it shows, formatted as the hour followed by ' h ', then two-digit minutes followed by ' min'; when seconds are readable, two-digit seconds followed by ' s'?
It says 10 h 06 min
